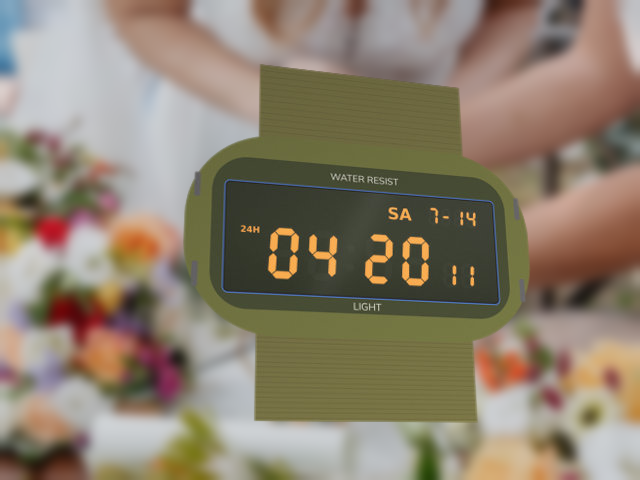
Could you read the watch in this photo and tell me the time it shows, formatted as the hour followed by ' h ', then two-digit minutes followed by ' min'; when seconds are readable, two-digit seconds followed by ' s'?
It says 4 h 20 min 11 s
